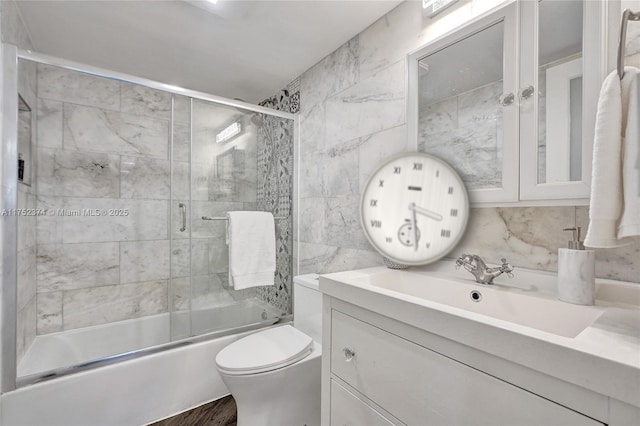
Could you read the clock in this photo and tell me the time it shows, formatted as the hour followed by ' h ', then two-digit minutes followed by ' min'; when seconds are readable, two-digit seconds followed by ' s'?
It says 3 h 28 min
